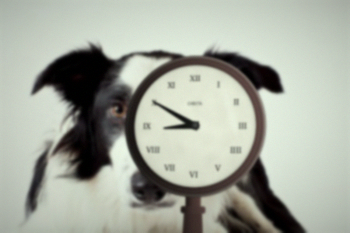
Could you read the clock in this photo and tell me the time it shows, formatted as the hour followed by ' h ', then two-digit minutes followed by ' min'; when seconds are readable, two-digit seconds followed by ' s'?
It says 8 h 50 min
